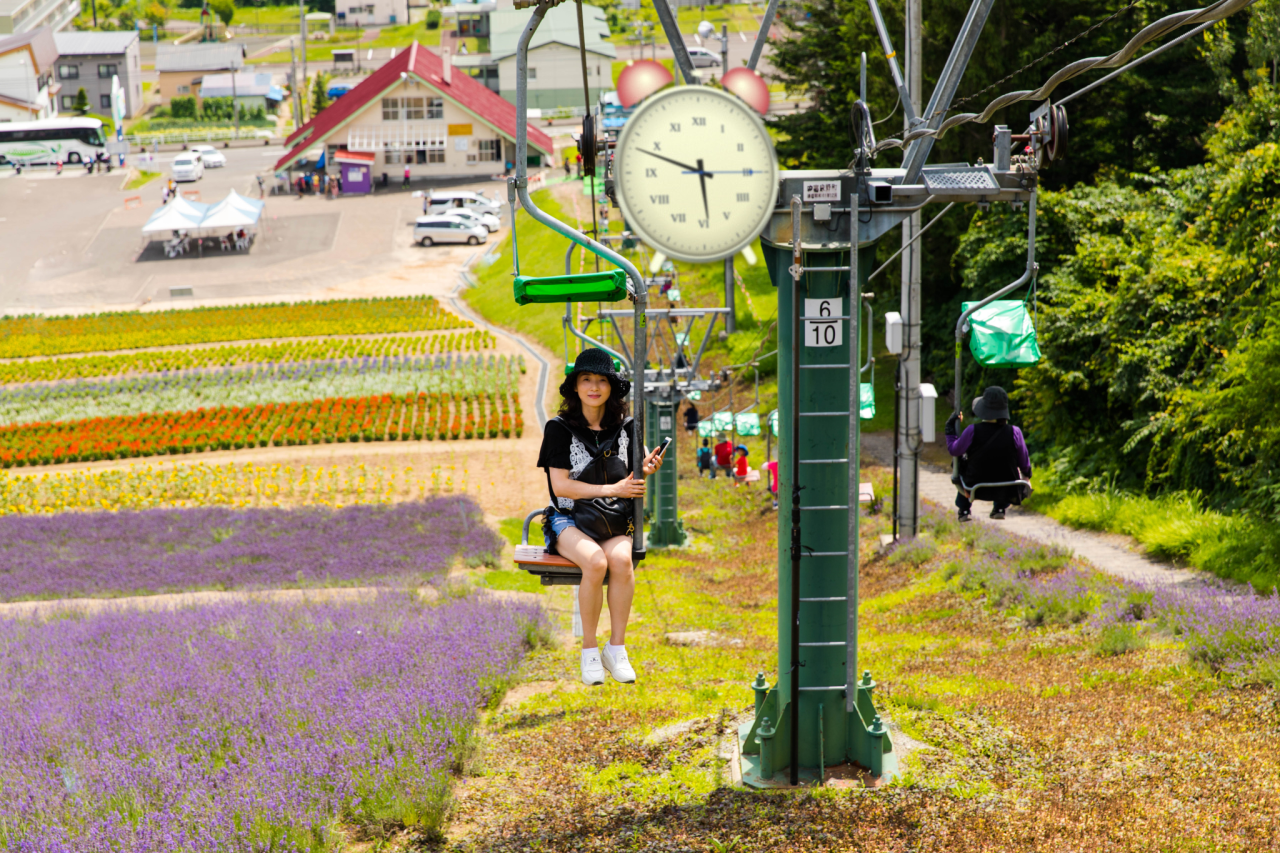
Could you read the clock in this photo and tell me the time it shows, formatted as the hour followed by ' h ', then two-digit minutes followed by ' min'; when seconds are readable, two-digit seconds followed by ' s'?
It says 5 h 48 min 15 s
